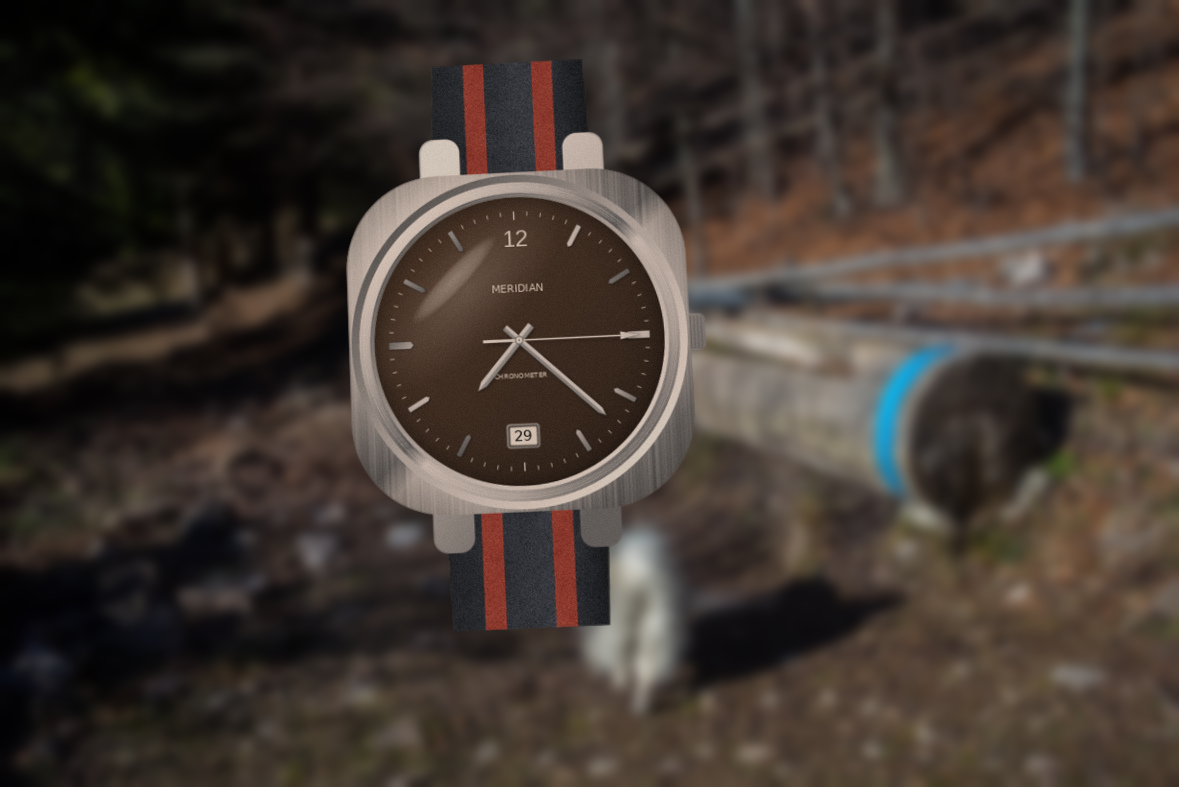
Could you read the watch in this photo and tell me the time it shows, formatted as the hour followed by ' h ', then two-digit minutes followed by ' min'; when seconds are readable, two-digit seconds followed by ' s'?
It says 7 h 22 min 15 s
